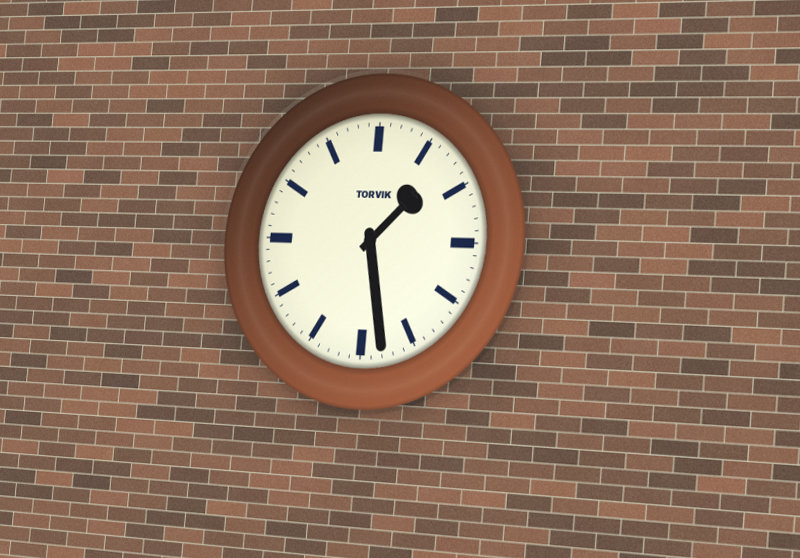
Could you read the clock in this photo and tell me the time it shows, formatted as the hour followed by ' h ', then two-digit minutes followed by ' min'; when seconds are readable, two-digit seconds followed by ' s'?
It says 1 h 28 min
